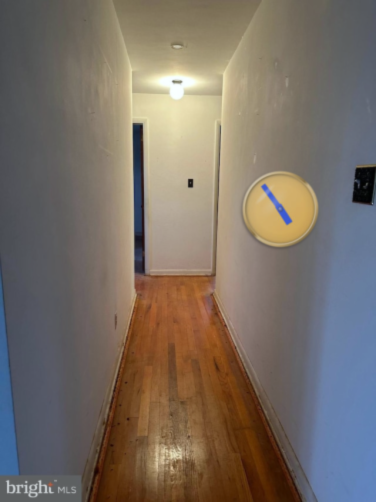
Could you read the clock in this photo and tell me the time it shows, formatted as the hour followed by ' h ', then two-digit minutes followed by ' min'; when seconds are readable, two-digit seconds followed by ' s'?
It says 4 h 54 min
